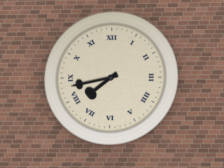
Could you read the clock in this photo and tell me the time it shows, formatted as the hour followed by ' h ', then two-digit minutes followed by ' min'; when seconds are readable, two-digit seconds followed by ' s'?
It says 7 h 43 min
